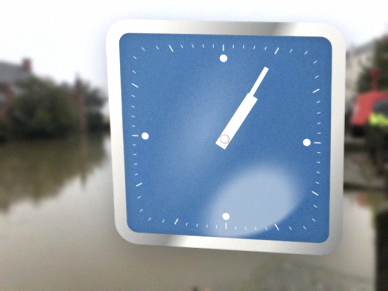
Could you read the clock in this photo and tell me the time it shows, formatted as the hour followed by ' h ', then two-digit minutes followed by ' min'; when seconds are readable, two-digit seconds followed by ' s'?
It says 1 h 05 min
